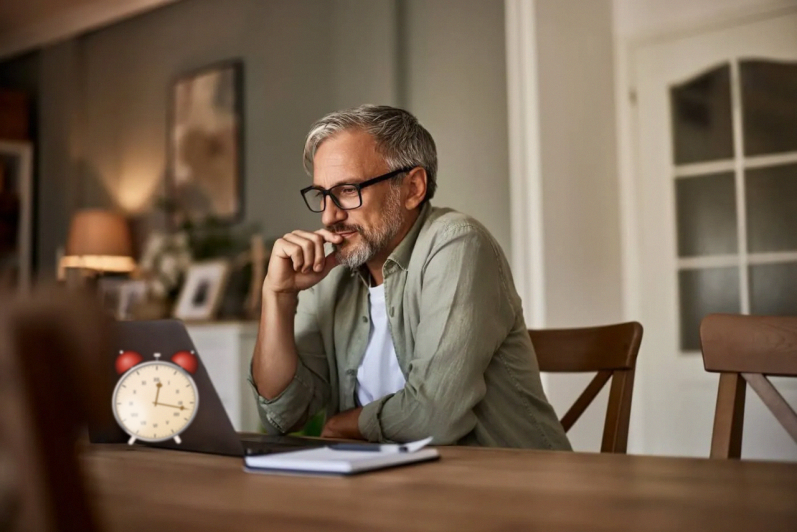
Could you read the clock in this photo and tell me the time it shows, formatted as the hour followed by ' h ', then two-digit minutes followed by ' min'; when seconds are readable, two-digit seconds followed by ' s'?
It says 12 h 17 min
